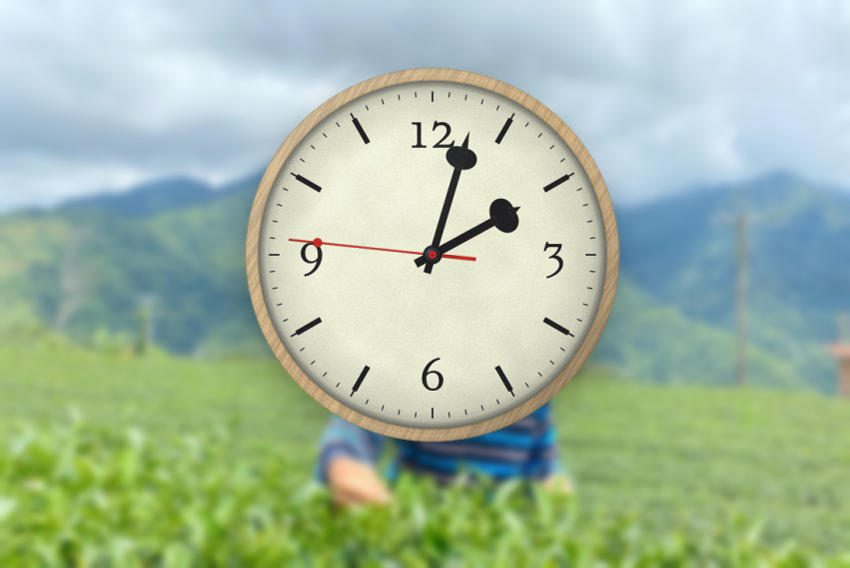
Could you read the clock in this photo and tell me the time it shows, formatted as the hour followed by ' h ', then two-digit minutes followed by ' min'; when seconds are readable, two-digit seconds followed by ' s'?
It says 2 h 02 min 46 s
